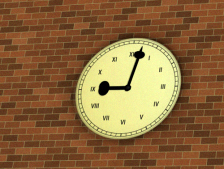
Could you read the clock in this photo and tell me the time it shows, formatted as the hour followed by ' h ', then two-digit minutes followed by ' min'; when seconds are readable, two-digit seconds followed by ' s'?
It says 9 h 02 min
